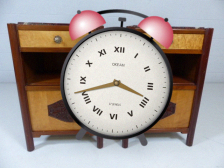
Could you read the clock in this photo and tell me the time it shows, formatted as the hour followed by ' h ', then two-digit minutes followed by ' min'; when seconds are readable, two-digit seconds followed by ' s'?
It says 3 h 42 min
